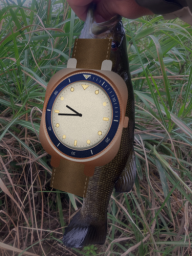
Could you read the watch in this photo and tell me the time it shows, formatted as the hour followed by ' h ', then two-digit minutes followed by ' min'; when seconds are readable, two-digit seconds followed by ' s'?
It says 9 h 44 min
